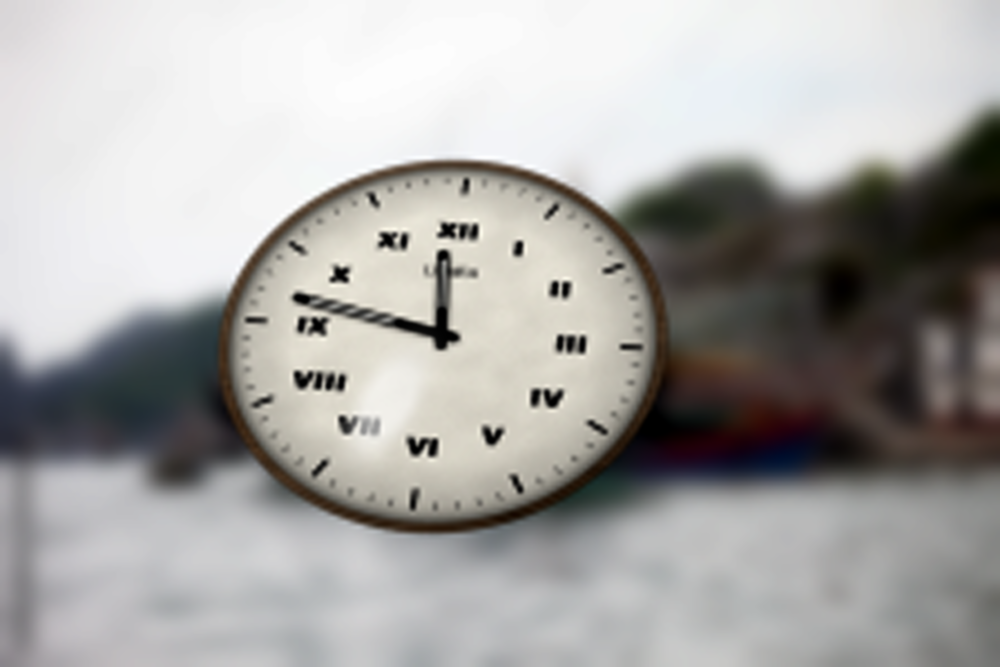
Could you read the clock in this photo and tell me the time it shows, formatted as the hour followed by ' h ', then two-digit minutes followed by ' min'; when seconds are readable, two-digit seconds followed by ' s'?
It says 11 h 47 min
